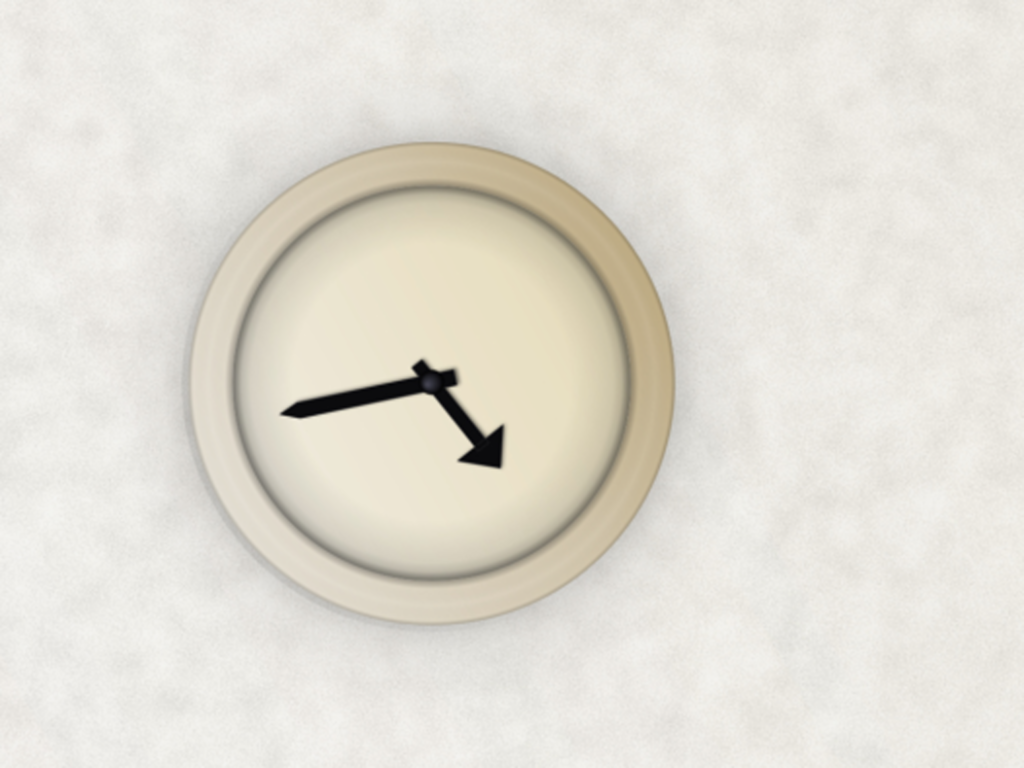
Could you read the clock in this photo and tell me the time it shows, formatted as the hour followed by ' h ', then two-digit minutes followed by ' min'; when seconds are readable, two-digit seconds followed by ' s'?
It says 4 h 43 min
